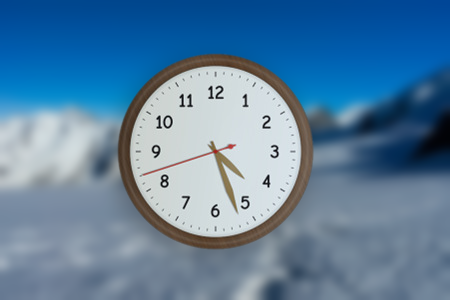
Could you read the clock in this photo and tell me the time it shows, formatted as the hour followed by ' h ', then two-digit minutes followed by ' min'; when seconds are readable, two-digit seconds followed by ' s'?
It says 4 h 26 min 42 s
